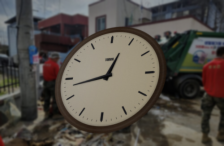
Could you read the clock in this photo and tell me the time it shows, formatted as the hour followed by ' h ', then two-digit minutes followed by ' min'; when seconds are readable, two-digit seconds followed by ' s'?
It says 12 h 43 min
